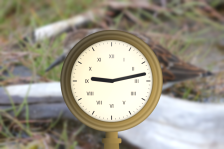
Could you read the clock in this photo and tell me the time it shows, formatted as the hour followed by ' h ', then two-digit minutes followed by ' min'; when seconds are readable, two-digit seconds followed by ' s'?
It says 9 h 13 min
